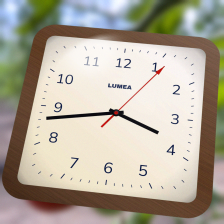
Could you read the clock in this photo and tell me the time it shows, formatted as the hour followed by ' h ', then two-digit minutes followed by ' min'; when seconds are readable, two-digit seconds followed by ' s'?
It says 3 h 43 min 06 s
